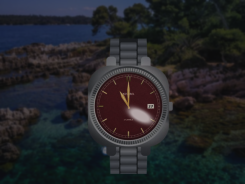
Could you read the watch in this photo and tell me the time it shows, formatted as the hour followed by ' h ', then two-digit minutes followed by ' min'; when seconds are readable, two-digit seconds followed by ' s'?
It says 11 h 00 min
